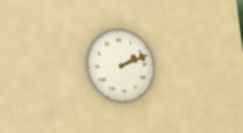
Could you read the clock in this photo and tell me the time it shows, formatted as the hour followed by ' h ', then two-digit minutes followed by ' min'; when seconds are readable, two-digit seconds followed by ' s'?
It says 2 h 12 min
